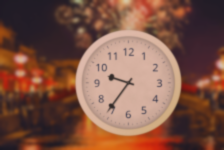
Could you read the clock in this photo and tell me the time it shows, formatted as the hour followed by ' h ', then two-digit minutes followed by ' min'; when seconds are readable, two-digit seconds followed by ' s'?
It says 9 h 36 min
